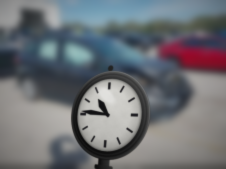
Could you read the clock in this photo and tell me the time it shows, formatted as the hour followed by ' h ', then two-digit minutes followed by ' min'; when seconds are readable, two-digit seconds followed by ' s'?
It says 10 h 46 min
